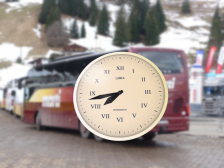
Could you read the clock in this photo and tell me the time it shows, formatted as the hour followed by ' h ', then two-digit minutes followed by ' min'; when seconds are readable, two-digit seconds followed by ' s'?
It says 7 h 43 min
